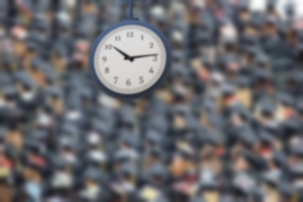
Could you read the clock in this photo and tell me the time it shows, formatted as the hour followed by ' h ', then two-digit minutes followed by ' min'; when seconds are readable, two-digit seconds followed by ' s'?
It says 10 h 14 min
